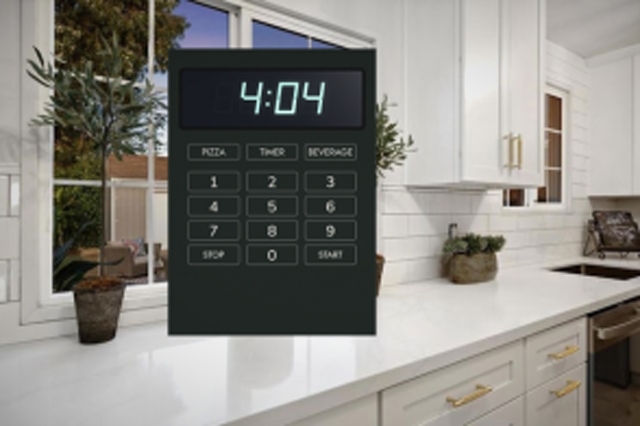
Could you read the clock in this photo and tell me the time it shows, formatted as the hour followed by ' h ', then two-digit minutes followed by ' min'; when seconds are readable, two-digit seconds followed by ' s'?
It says 4 h 04 min
